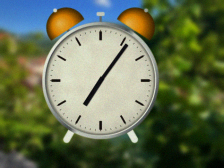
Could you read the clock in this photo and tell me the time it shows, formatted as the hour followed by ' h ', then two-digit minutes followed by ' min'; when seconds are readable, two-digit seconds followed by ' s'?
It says 7 h 06 min
